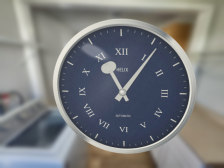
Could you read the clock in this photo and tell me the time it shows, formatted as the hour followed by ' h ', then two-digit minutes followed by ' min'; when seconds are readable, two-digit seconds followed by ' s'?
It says 11 h 06 min
